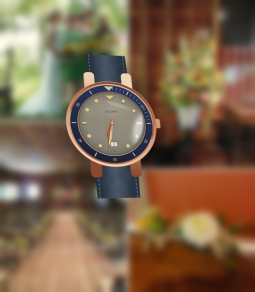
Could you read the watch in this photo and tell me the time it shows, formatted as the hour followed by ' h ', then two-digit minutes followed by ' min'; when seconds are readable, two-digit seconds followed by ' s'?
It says 6 h 32 min
